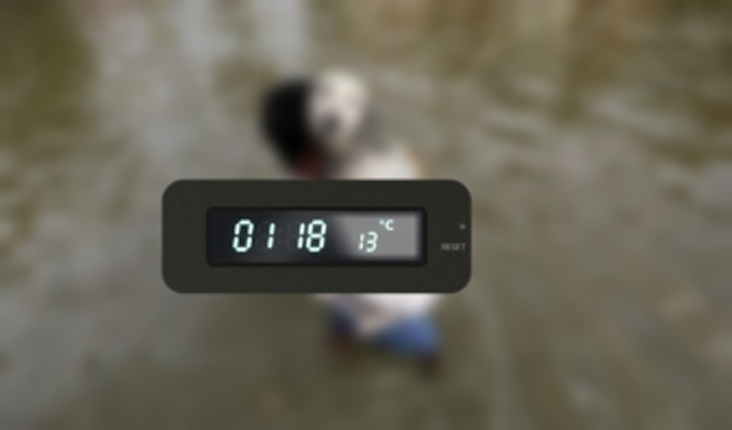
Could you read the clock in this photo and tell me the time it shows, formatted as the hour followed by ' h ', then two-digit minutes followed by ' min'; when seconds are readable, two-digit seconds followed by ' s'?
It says 1 h 18 min
